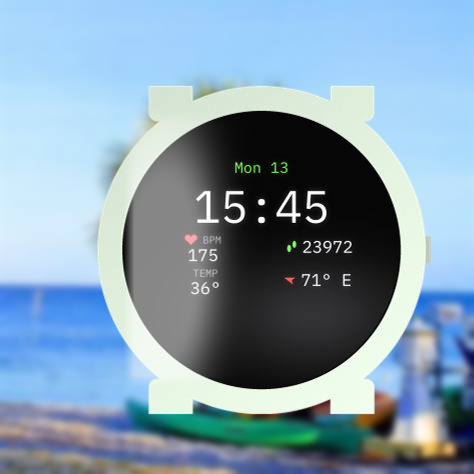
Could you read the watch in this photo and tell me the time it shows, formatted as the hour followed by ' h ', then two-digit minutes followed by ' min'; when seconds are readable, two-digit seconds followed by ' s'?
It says 15 h 45 min
